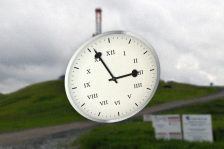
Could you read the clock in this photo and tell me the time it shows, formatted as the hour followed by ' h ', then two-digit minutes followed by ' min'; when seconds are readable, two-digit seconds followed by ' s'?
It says 2 h 56 min
